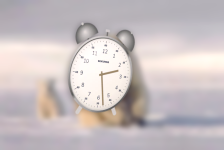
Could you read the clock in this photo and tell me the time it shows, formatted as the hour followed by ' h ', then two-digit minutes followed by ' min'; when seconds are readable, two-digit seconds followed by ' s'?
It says 2 h 28 min
